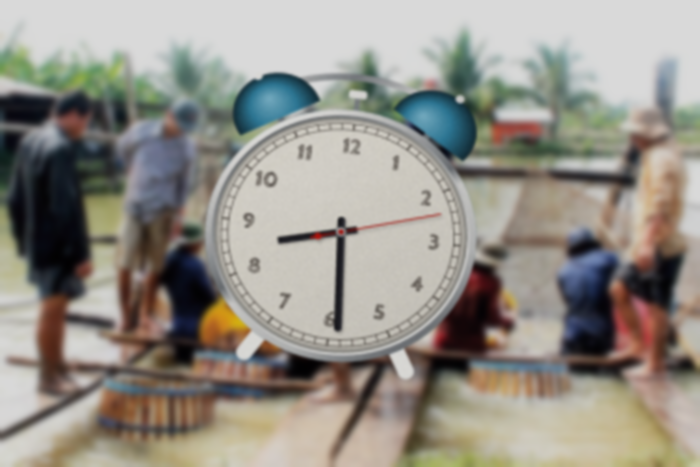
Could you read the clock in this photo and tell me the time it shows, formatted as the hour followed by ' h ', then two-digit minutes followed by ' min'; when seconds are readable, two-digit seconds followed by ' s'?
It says 8 h 29 min 12 s
